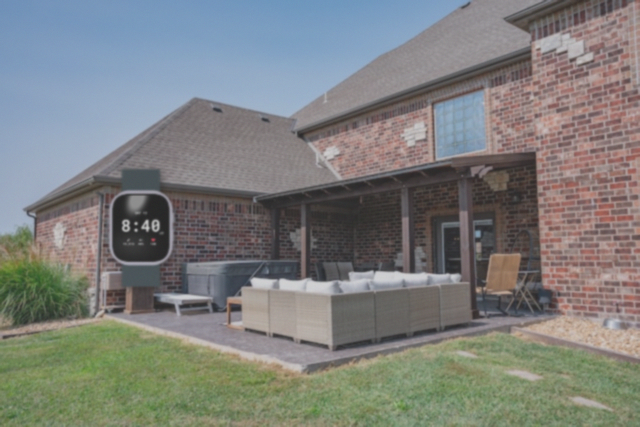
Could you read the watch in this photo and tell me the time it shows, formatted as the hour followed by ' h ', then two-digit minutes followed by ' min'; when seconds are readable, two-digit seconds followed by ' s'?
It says 8 h 40 min
